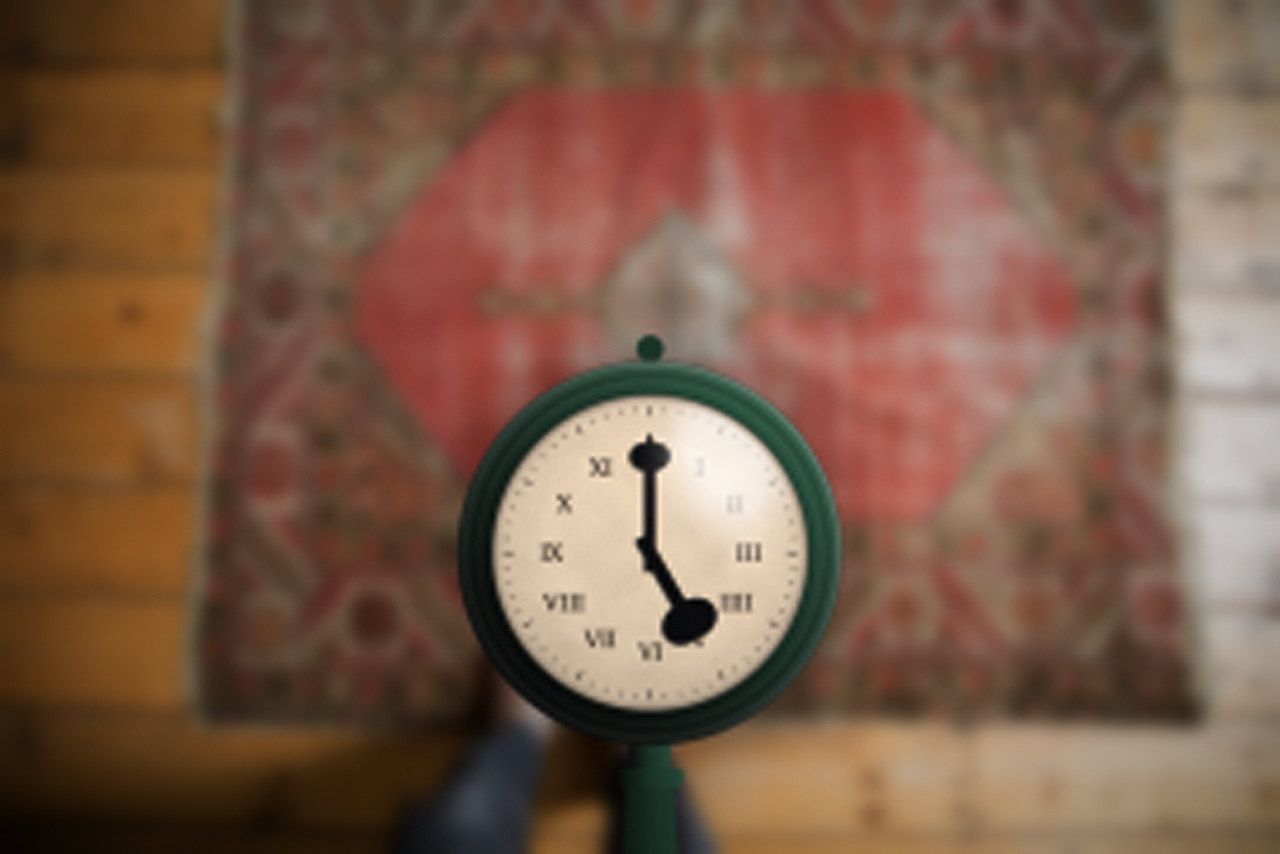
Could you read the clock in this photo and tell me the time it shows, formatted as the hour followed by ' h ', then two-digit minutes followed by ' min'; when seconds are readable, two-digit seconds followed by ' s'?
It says 5 h 00 min
